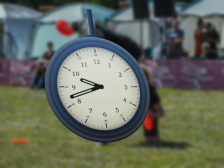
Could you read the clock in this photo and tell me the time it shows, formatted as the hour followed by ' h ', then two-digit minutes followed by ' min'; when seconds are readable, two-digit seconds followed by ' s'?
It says 9 h 42 min
